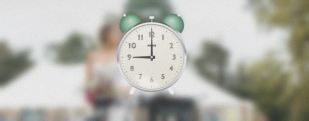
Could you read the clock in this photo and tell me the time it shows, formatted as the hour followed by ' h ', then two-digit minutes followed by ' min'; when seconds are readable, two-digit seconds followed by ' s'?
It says 9 h 00 min
